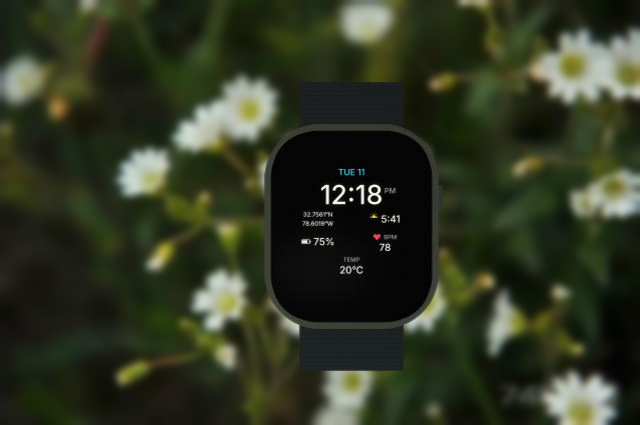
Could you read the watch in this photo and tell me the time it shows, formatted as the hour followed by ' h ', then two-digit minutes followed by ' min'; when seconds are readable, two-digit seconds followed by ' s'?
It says 12 h 18 min
